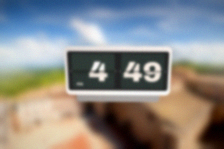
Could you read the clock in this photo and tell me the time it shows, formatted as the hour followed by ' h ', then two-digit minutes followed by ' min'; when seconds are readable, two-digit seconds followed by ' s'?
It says 4 h 49 min
